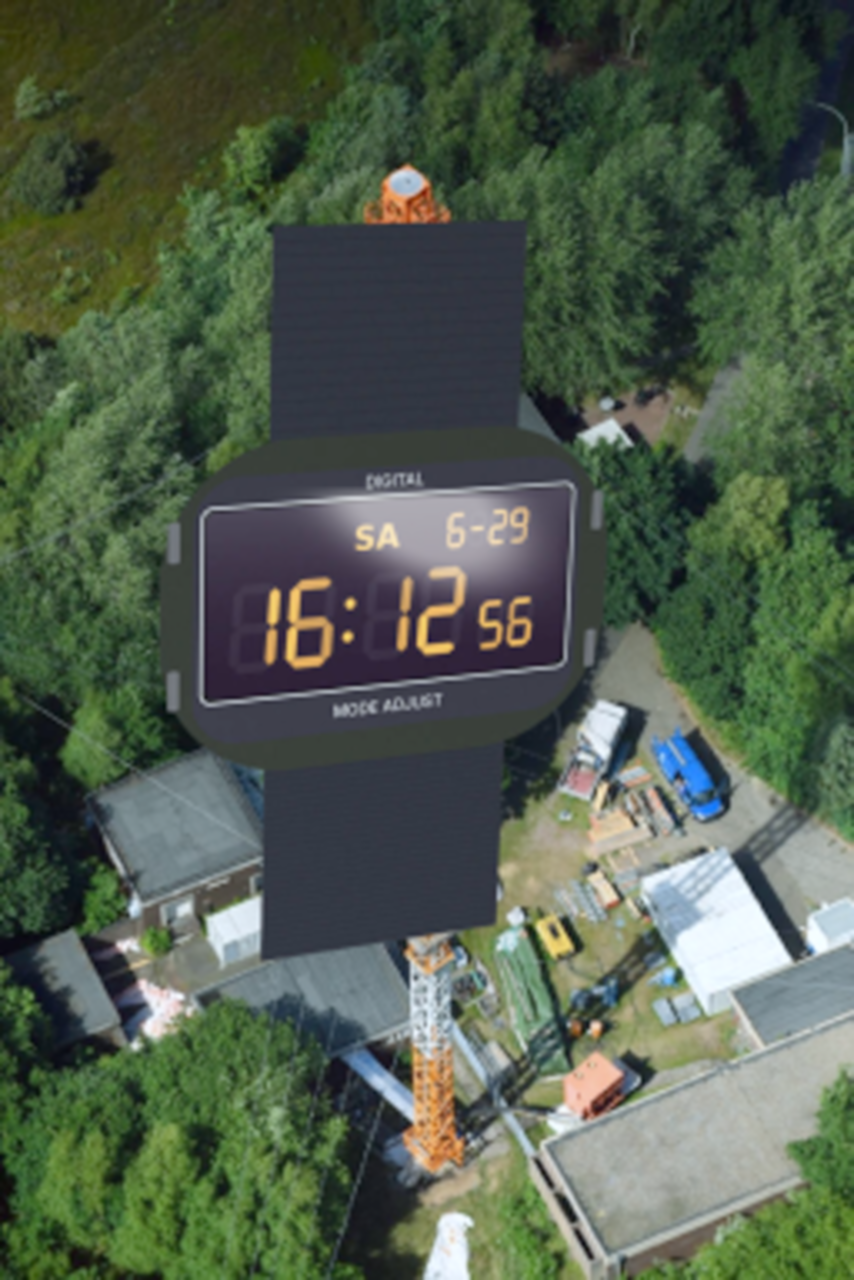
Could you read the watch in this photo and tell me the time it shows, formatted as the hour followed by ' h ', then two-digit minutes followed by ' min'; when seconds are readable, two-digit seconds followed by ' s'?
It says 16 h 12 min 56 s
